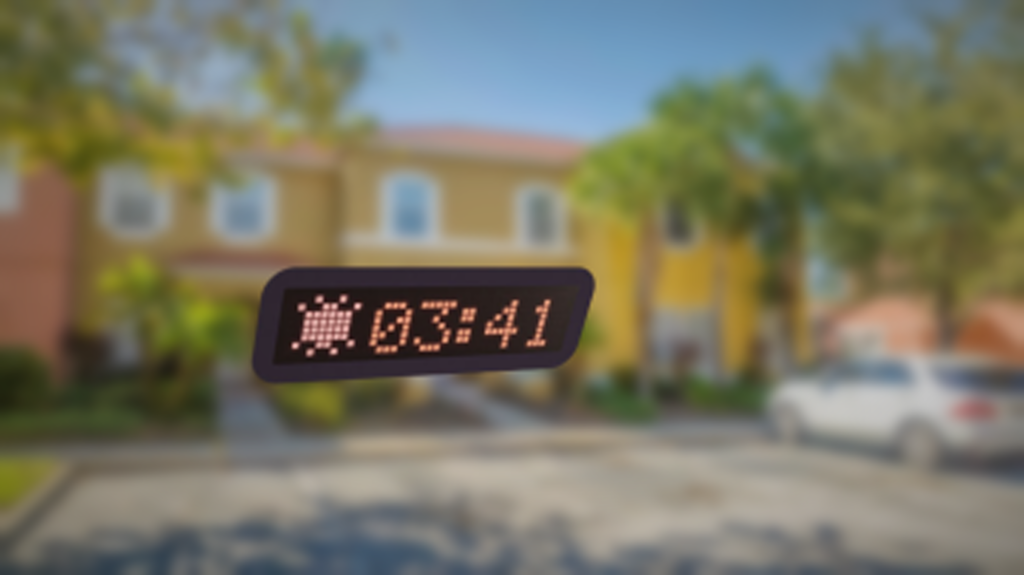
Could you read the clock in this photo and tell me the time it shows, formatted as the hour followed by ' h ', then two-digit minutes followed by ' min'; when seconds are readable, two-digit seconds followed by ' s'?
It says 3 h 41 min
